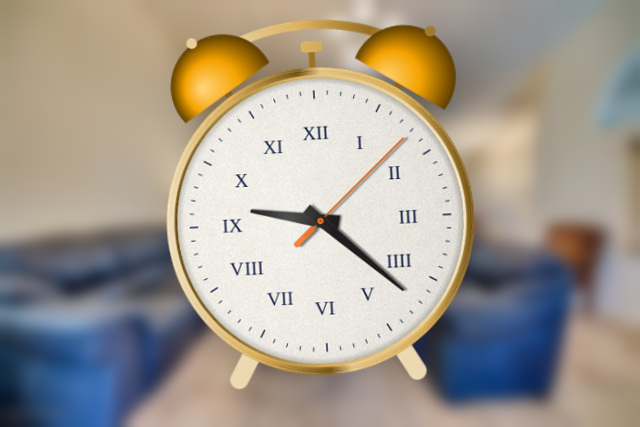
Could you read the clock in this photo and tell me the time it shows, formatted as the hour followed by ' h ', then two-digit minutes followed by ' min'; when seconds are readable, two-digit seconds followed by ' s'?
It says 9 h 22 min 08 s
